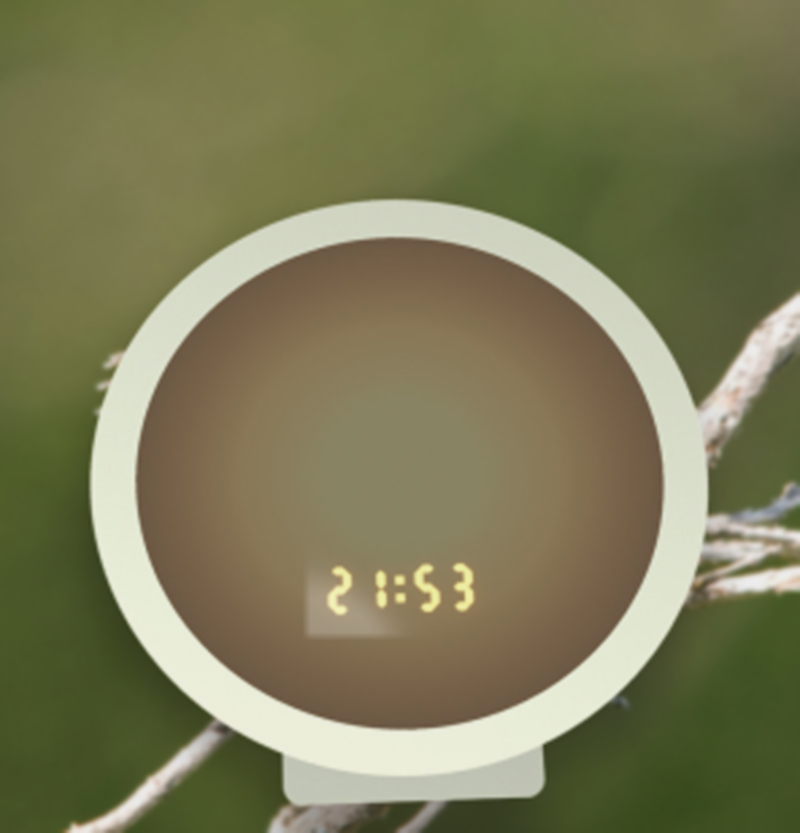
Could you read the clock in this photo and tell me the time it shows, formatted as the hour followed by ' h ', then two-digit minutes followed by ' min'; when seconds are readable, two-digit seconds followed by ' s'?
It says 21 h 53 min
